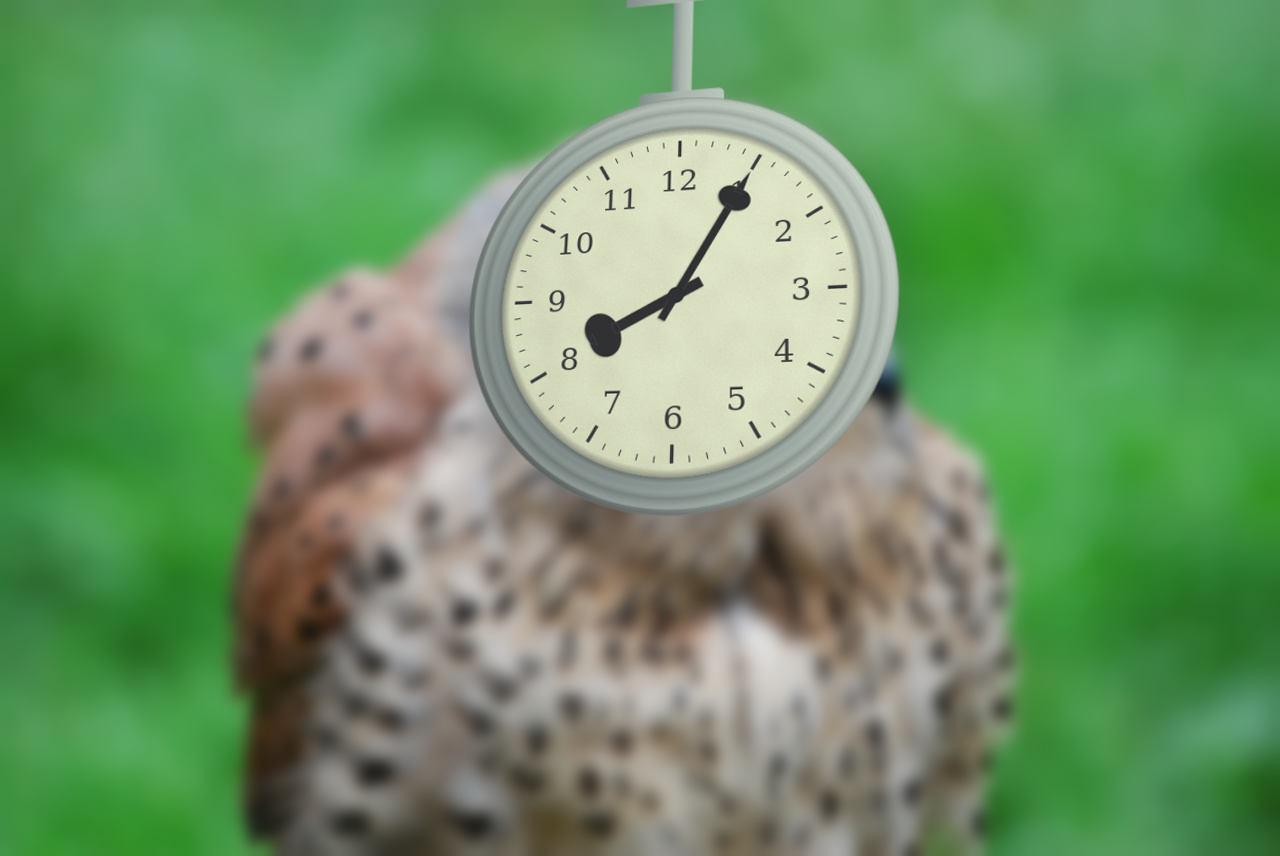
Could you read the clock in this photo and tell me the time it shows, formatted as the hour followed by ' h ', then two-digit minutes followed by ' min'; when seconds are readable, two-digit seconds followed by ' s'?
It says 8 h 05 min
